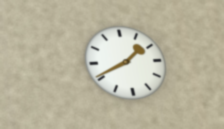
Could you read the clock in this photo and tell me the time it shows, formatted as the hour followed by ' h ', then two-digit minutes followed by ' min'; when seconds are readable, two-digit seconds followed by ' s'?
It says 1 h 41 min
